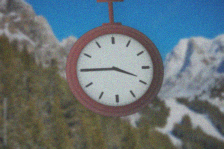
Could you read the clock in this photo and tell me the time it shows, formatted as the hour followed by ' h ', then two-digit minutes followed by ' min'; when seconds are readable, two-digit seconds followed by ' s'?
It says 3 h 45 min
